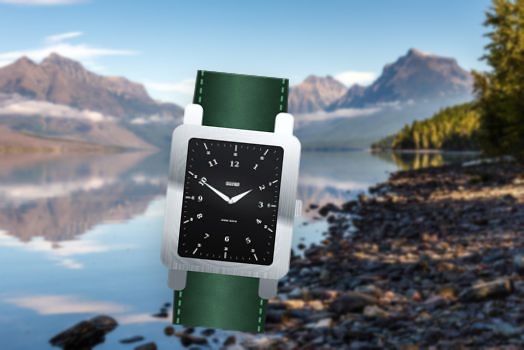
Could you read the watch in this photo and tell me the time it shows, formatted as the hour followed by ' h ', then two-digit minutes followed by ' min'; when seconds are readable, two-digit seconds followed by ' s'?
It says 1 h 50 min
